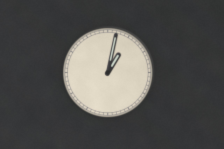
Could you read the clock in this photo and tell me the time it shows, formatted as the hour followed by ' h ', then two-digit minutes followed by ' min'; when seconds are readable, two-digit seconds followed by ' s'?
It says 1 h 02 min
